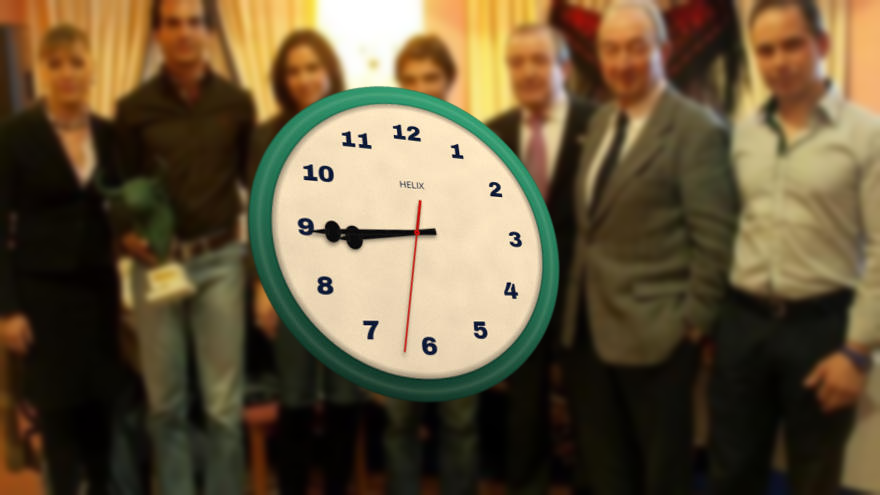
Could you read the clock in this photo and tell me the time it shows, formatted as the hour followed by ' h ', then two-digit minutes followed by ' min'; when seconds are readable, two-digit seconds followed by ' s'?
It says 8 h 44 min 32 s
